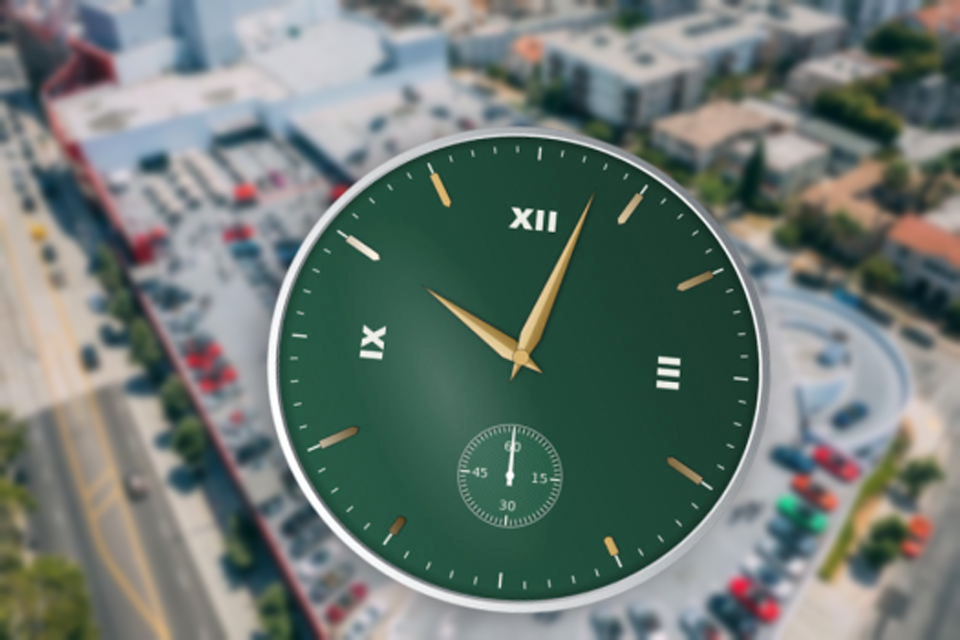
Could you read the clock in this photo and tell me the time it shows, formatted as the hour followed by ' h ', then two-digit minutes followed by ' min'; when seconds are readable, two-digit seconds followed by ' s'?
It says 10 h 03 min
